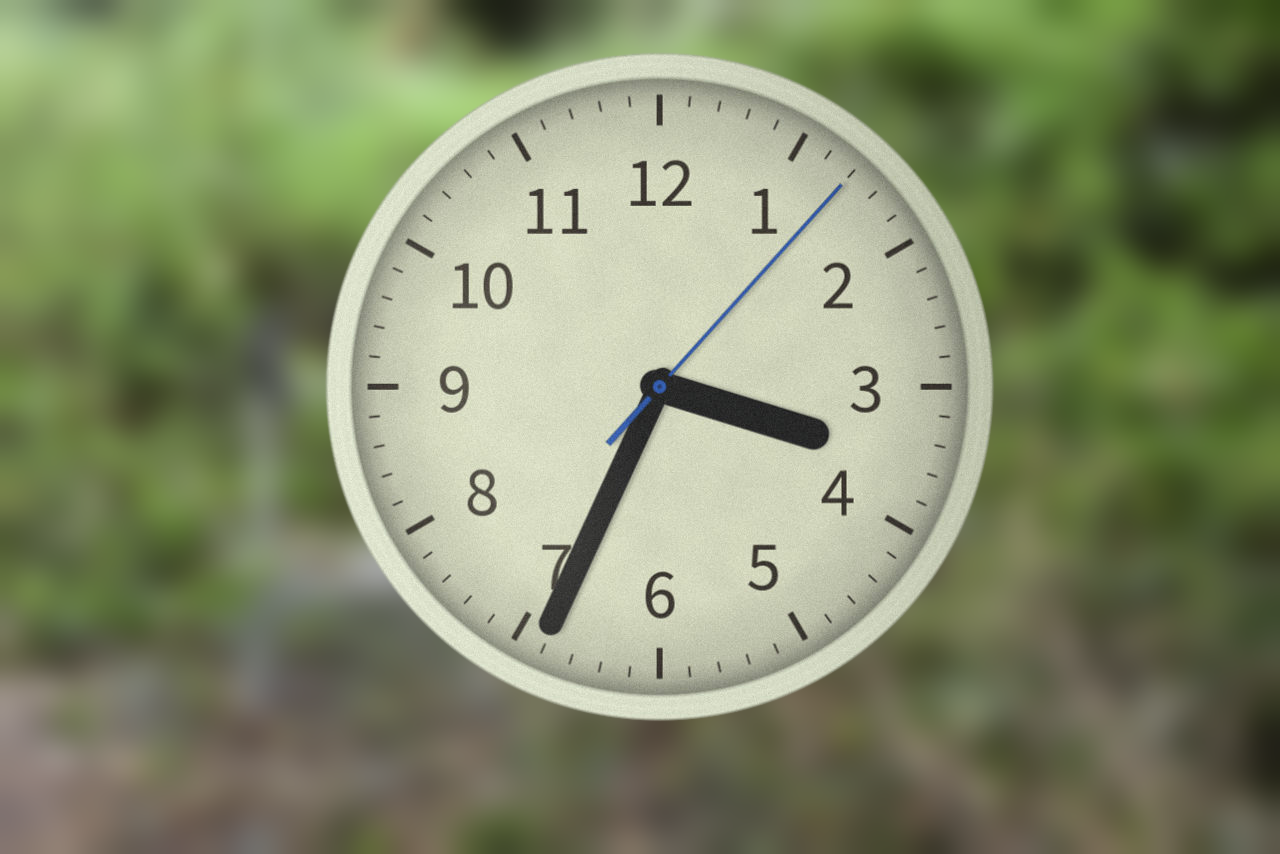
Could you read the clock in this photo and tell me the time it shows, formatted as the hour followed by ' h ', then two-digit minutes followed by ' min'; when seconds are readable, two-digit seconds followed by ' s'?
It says 3 h 34 min 07 s
